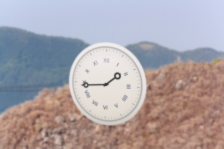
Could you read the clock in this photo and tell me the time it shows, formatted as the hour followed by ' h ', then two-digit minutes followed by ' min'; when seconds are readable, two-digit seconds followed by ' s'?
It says 1 h 44 min
